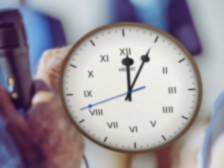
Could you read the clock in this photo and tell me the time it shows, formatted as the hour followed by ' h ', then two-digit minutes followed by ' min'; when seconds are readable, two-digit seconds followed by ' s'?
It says 12 h 04 min 42 s
